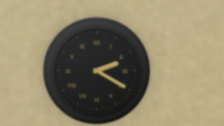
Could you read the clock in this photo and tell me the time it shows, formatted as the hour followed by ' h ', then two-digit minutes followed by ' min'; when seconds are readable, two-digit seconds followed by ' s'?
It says 2 h 20 min
